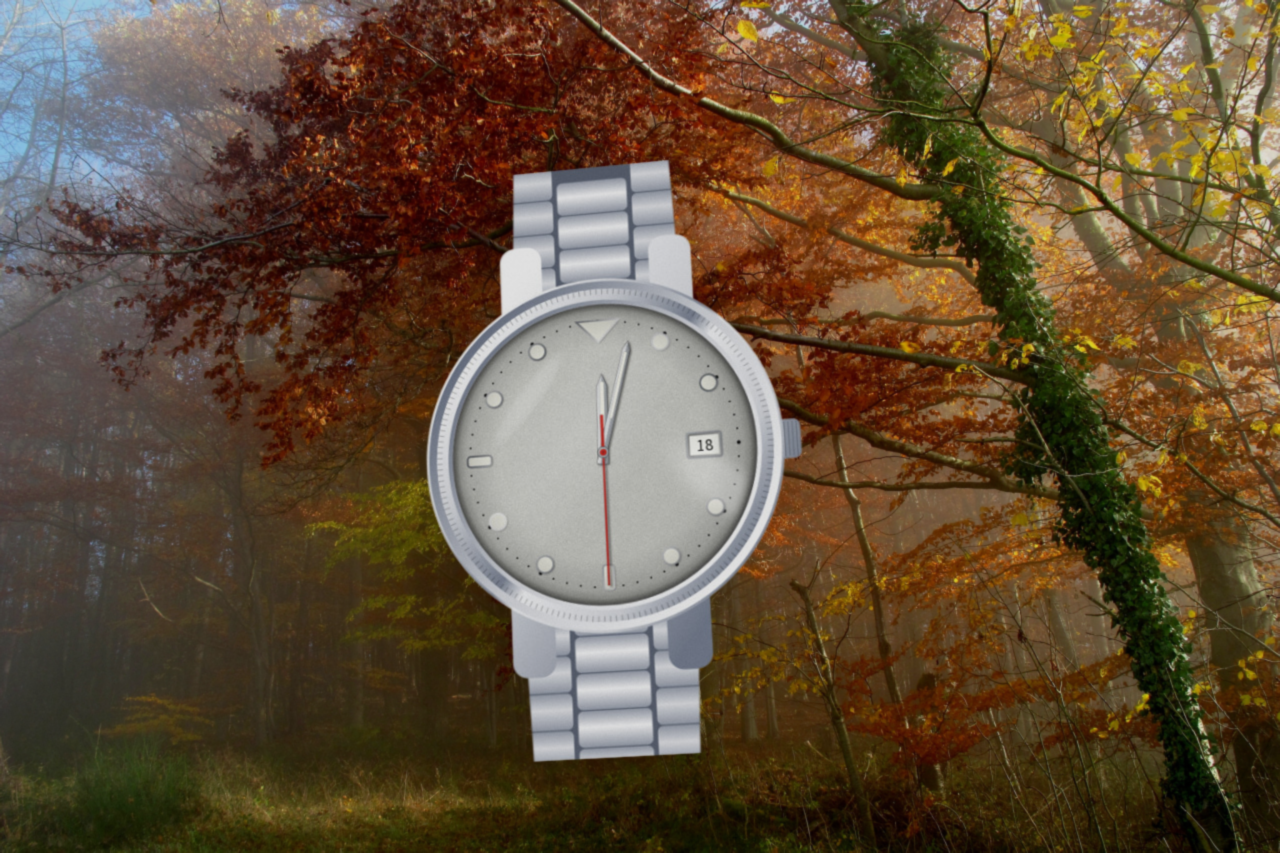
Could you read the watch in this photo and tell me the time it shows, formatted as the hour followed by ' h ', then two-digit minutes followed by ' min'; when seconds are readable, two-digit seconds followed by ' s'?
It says 12 h 02 min 30 s
